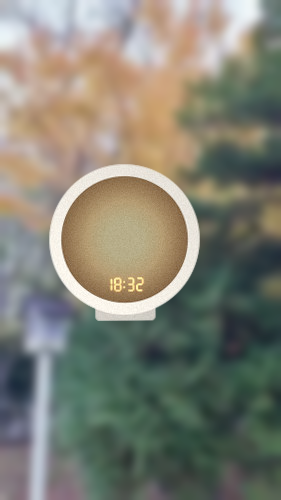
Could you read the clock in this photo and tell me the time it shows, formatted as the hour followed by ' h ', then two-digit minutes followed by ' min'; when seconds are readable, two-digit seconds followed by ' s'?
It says 18 h 32 min
